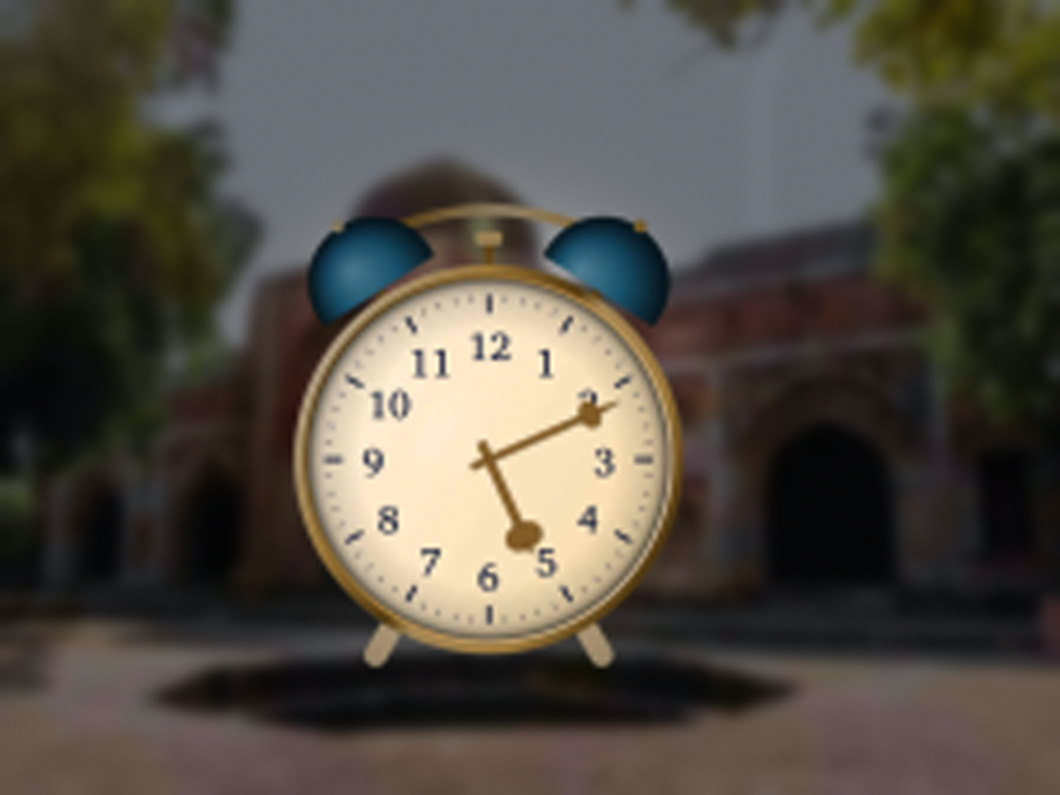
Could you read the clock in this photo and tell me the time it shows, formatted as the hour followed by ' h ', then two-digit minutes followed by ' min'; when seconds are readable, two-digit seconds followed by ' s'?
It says 5 h 11 min
